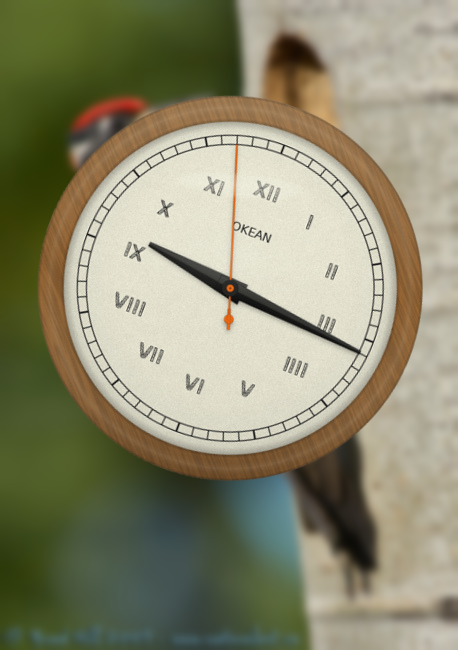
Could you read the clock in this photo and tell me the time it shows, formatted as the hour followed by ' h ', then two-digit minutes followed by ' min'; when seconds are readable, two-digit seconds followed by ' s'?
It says 9 h 15 min 57 s
